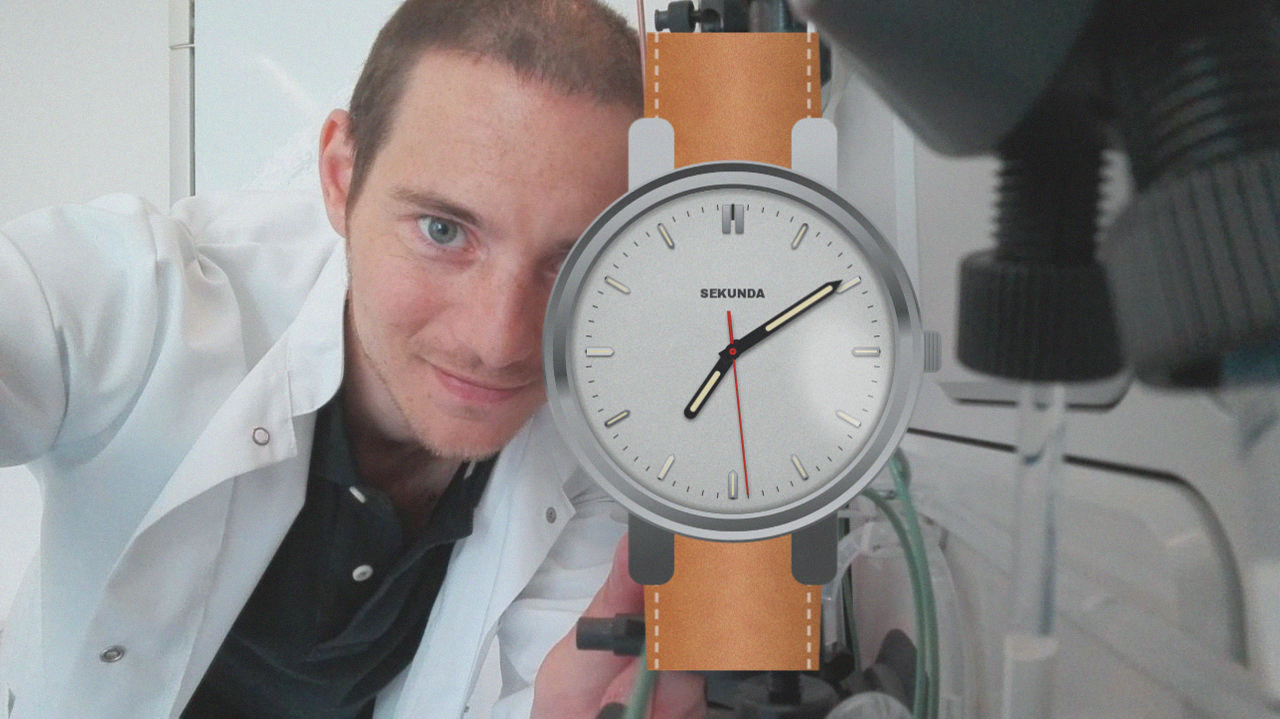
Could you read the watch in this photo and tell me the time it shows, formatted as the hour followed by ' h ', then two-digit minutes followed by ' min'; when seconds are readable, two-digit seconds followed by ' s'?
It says 7 h 09 min 29 s
